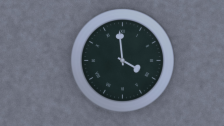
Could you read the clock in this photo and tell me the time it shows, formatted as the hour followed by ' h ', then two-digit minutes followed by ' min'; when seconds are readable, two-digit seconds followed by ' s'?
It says 3 h 59 min
